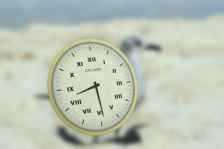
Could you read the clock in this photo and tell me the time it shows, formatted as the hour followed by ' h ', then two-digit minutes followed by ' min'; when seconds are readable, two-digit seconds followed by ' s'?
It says 8 h 29 min
